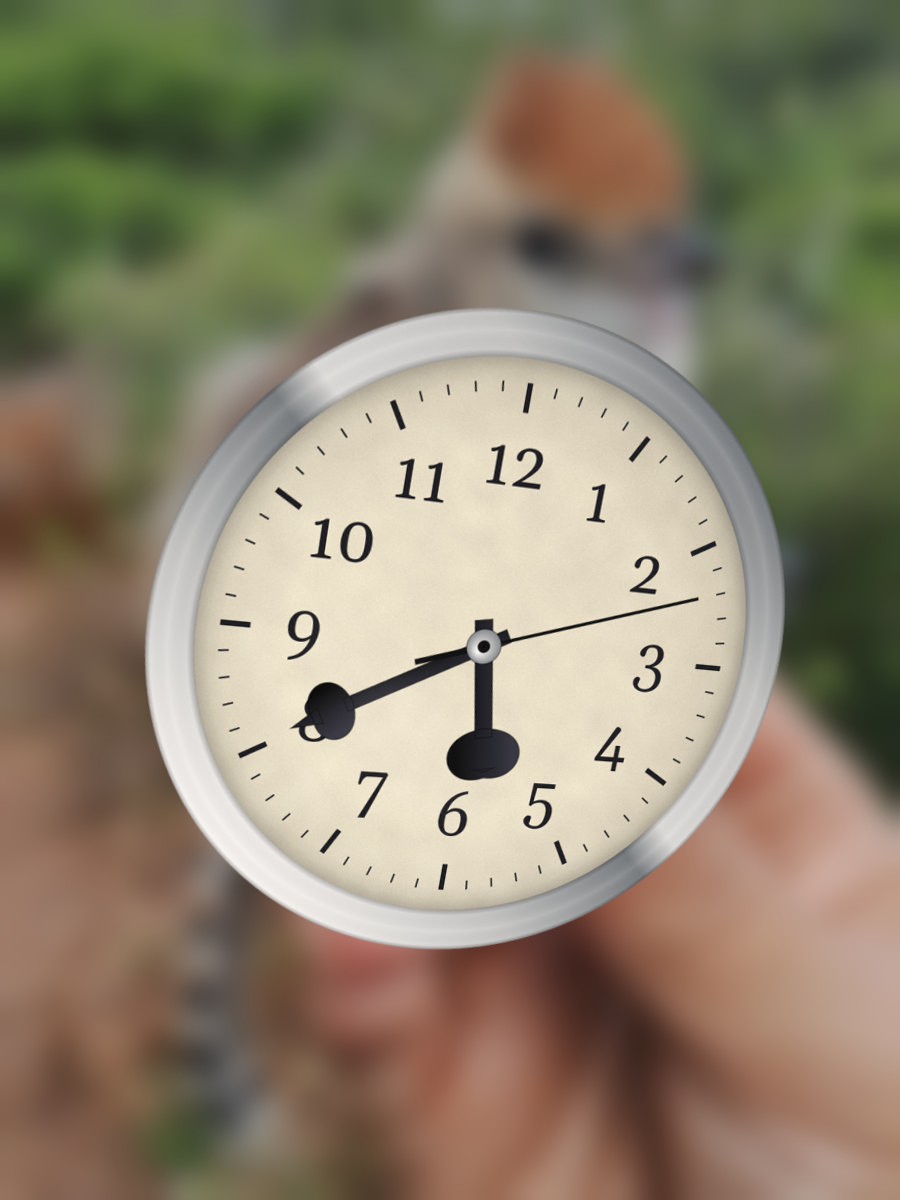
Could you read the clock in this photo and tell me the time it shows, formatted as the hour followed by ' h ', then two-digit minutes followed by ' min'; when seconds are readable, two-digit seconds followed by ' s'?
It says 5 h 40 min 12 s
